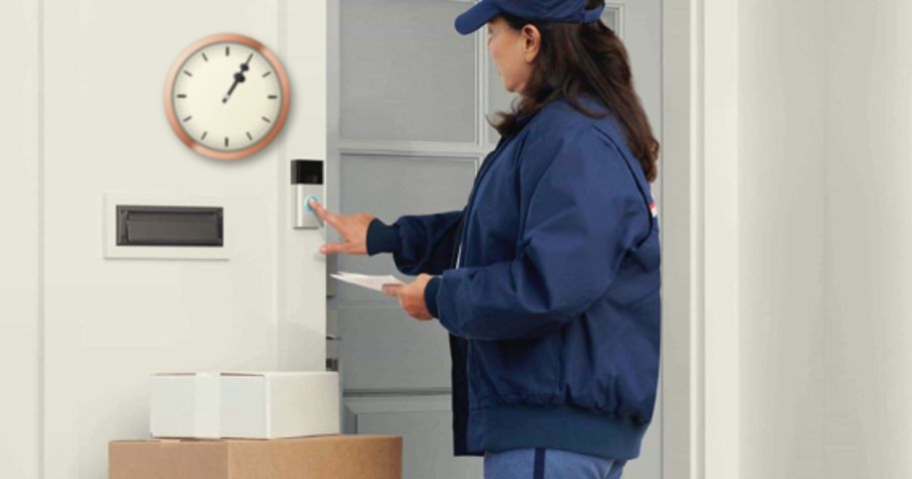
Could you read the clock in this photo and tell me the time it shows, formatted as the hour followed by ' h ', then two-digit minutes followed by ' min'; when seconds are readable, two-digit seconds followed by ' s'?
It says 1 h 05 min
